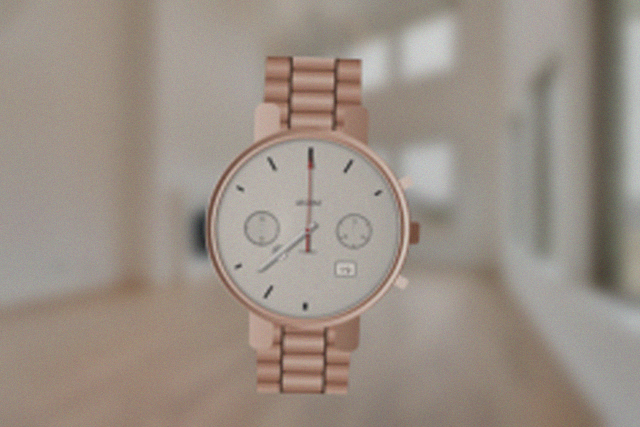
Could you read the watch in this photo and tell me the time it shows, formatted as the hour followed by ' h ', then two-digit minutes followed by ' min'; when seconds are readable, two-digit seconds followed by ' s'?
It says 7 h 38 min
